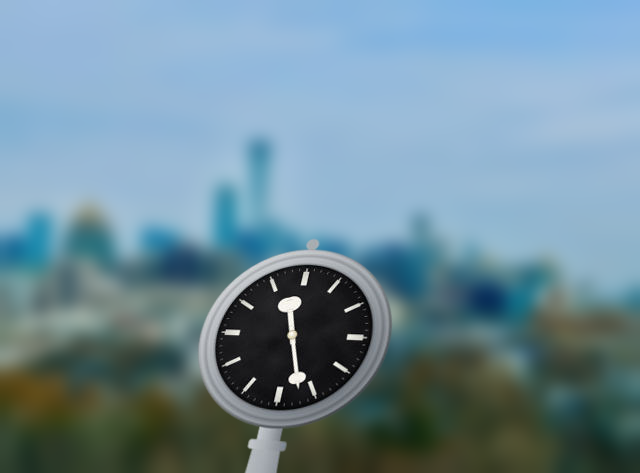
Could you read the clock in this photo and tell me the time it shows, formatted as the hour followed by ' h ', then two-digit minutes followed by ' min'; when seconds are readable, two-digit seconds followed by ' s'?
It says 11 h 27 min
